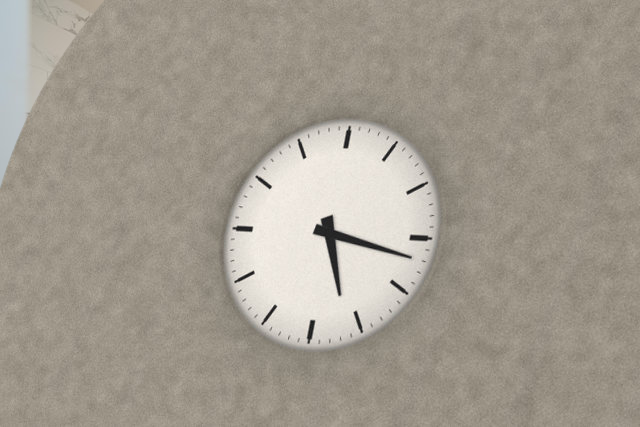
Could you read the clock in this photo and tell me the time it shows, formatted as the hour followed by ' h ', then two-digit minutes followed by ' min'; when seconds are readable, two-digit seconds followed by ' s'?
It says 5 h 17 min
